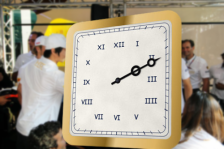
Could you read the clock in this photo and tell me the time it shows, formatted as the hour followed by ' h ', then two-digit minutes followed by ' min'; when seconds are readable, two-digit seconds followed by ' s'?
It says 2 h 11 min
